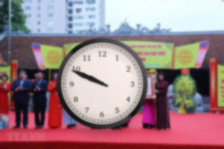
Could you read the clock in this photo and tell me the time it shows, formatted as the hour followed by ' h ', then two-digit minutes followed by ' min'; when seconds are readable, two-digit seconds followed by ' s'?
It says 9 h 49 min
